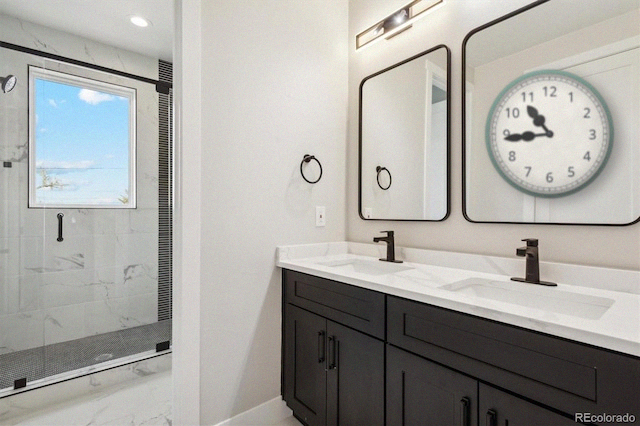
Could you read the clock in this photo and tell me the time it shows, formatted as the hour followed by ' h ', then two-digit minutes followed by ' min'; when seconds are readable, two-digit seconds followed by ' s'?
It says 10 h 44 min
